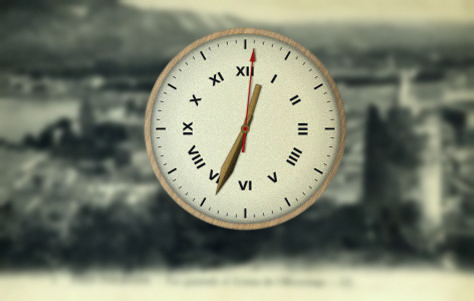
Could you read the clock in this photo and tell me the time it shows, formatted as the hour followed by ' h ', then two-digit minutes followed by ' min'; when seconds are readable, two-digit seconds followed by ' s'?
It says 12 h 34 min 01 s
